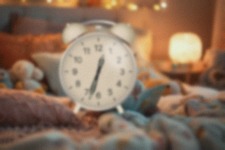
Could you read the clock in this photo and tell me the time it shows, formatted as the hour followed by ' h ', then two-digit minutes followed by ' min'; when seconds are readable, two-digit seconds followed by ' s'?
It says 12 h 33 min
